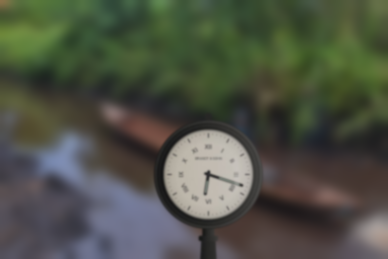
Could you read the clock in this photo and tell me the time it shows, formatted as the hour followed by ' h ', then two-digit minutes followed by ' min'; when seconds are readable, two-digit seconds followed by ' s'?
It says 6 h 18 min
